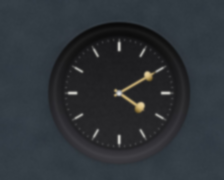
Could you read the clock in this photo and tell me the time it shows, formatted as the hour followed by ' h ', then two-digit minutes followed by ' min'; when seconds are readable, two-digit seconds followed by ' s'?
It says 4 h 10 min
